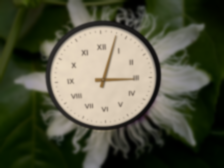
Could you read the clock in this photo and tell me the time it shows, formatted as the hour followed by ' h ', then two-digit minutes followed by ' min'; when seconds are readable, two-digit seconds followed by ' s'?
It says 3 h 03 min
